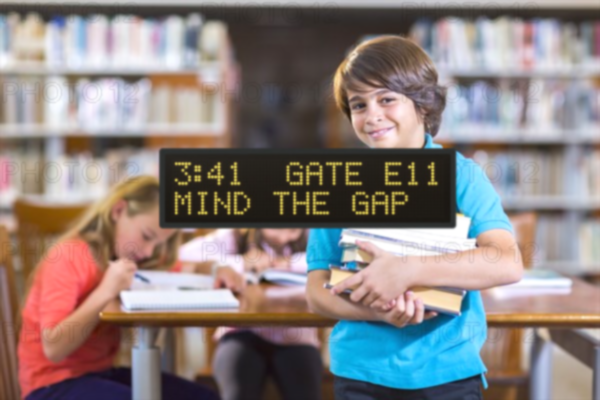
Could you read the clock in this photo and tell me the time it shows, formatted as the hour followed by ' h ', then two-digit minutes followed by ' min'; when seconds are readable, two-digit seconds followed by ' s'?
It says 3 h 41 min
